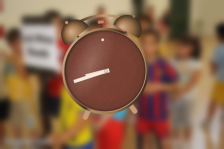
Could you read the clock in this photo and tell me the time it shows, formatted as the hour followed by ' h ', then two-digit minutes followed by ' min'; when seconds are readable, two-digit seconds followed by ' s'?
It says 8 h 43 min
